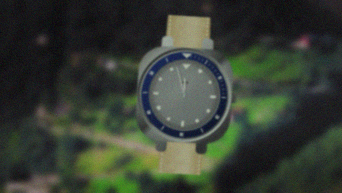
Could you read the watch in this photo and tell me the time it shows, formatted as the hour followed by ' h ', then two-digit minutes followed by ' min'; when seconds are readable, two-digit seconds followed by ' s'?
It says 11 h 57 min
